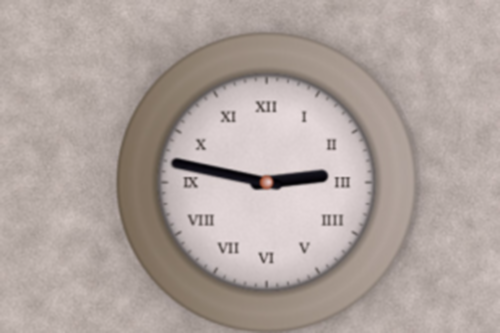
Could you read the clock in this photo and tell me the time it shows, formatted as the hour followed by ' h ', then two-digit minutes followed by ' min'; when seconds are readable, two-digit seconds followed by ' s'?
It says 2 h 47 min
